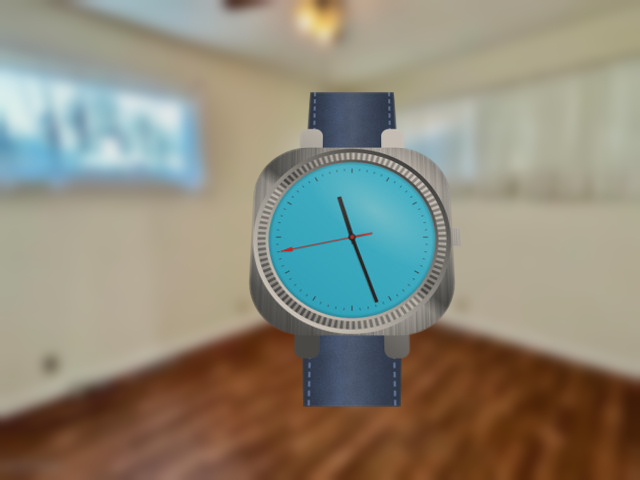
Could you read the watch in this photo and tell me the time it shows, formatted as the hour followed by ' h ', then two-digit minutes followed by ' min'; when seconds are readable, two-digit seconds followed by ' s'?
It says 11 h 26 min 43 s
